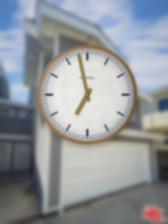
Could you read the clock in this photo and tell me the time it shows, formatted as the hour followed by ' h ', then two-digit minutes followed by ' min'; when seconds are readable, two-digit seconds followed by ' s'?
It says 6 h 58 min
